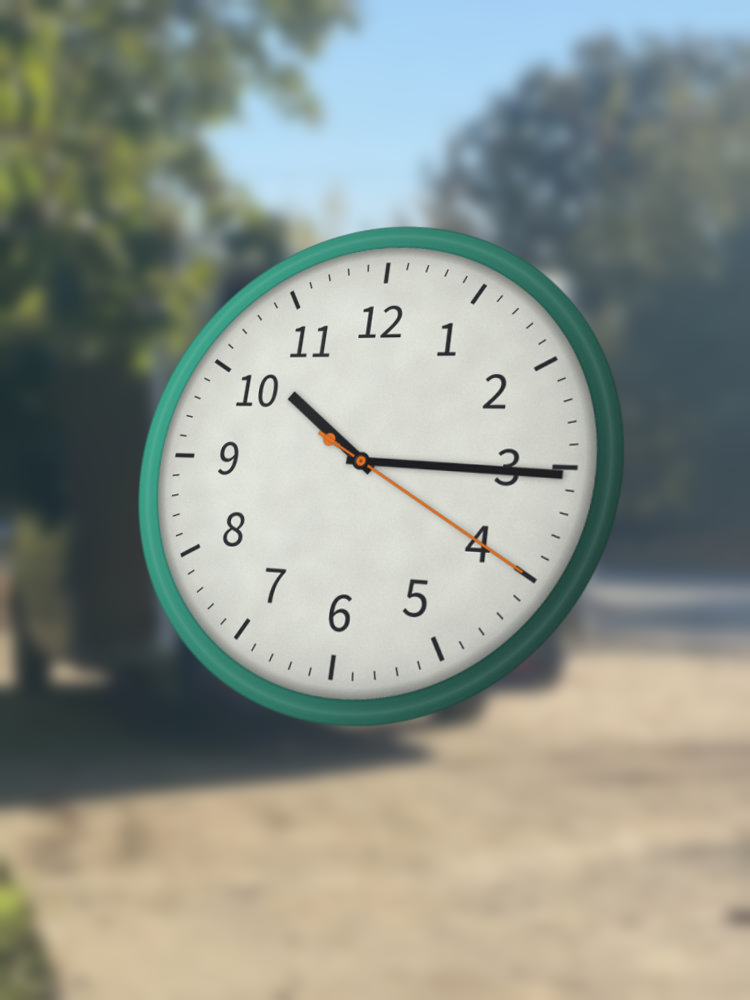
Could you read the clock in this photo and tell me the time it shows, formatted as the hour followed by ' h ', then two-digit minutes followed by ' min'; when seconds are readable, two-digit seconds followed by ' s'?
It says 10 h 15 min 20 s
